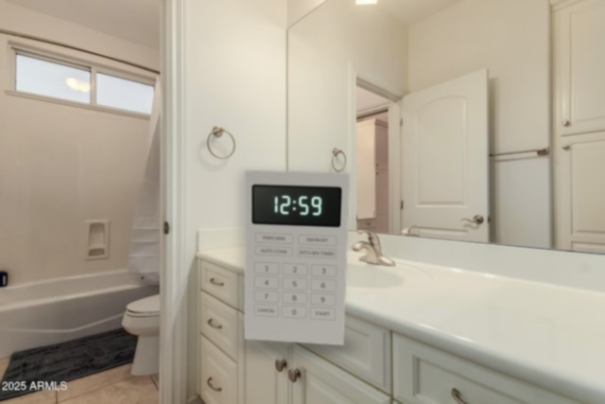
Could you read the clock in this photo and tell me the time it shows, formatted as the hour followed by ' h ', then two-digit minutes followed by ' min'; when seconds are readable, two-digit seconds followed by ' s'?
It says 12 h 59 min
